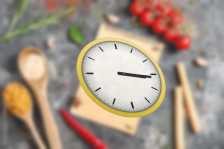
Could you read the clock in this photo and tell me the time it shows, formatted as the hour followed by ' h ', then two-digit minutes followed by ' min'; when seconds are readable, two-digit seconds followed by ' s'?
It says 3 h 16 min
